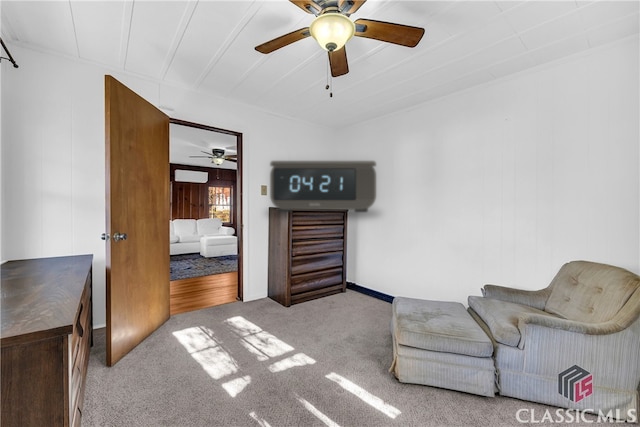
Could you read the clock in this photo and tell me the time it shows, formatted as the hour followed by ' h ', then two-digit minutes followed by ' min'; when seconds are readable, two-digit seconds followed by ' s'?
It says 4 h 21 min
